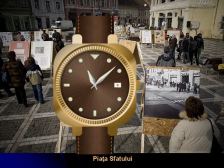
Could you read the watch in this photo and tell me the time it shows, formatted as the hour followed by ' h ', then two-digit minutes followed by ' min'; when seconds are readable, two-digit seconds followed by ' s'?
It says 11 h 08 min
